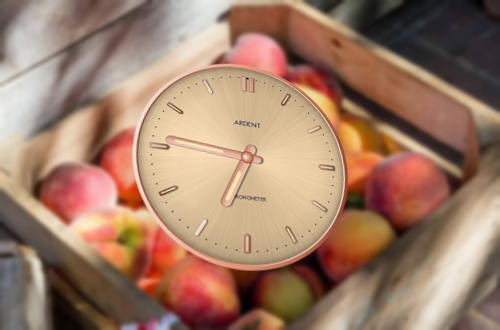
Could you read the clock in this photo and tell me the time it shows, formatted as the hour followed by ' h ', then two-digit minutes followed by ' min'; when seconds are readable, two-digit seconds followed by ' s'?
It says 6 h 46 min
